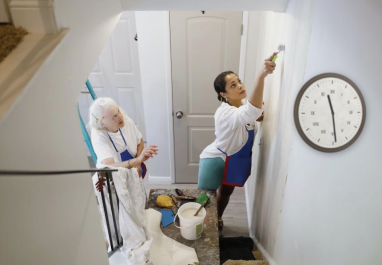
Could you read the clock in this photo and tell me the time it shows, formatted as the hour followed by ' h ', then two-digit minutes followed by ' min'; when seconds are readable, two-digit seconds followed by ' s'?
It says 11 h 29 min
